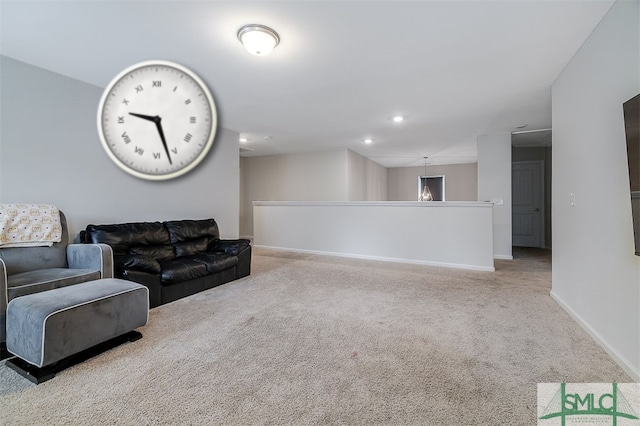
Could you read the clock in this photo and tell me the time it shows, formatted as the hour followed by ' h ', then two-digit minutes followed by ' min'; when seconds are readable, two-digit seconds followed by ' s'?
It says 9 h 27 min
